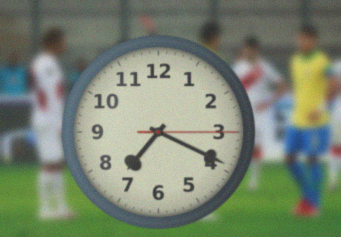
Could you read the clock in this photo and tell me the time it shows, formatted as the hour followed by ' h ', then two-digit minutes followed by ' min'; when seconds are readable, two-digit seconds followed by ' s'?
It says 7 h 19 min 15 s
